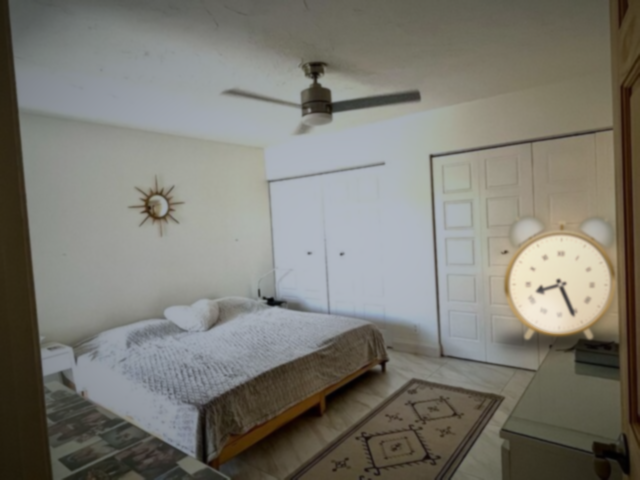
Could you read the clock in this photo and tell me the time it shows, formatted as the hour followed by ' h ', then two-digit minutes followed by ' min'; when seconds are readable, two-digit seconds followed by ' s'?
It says 8 h 26 min
